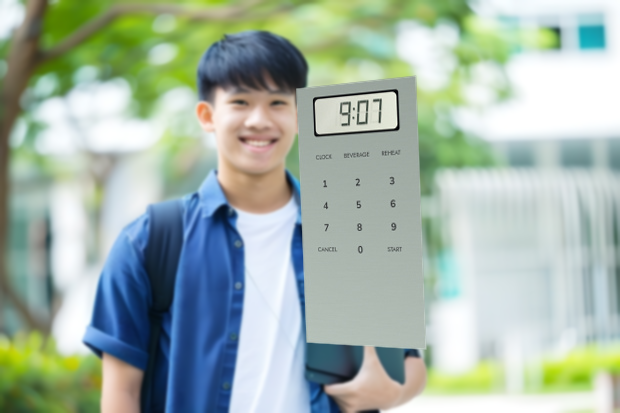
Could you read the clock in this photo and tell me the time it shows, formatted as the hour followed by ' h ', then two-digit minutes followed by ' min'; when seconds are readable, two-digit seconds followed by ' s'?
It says 9 h 07 min
